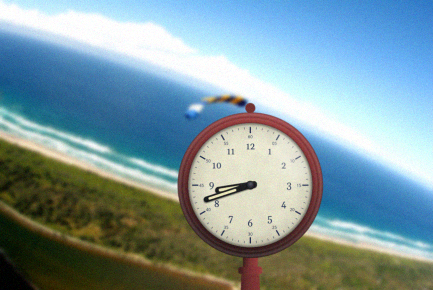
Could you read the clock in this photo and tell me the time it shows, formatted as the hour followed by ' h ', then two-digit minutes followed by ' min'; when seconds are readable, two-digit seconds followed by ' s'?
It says 8 h 42 min
